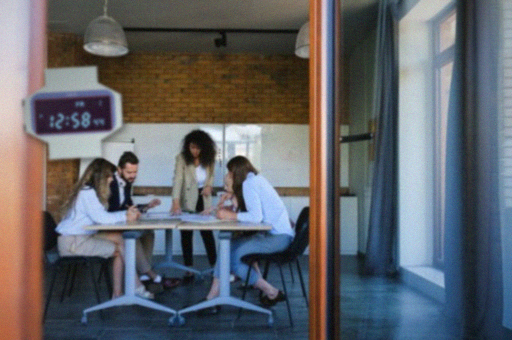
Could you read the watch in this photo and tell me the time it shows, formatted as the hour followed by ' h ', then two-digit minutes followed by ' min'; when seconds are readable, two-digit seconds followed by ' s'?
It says 12 h 58 min
